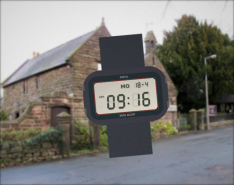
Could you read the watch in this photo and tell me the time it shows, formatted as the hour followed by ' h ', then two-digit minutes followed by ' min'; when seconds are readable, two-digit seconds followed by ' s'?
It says 9 h 16 min
